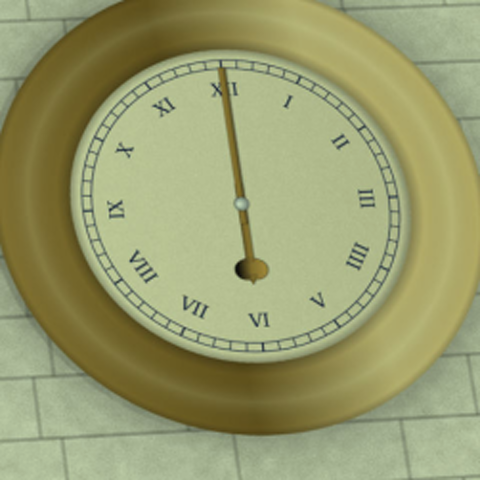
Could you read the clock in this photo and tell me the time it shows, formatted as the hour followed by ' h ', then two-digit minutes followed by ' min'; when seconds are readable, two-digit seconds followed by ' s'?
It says 6 h 00 min
